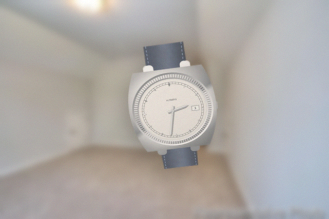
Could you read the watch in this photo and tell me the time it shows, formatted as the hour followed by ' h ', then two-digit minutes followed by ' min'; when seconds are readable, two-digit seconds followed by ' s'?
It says 2 h 32 min
